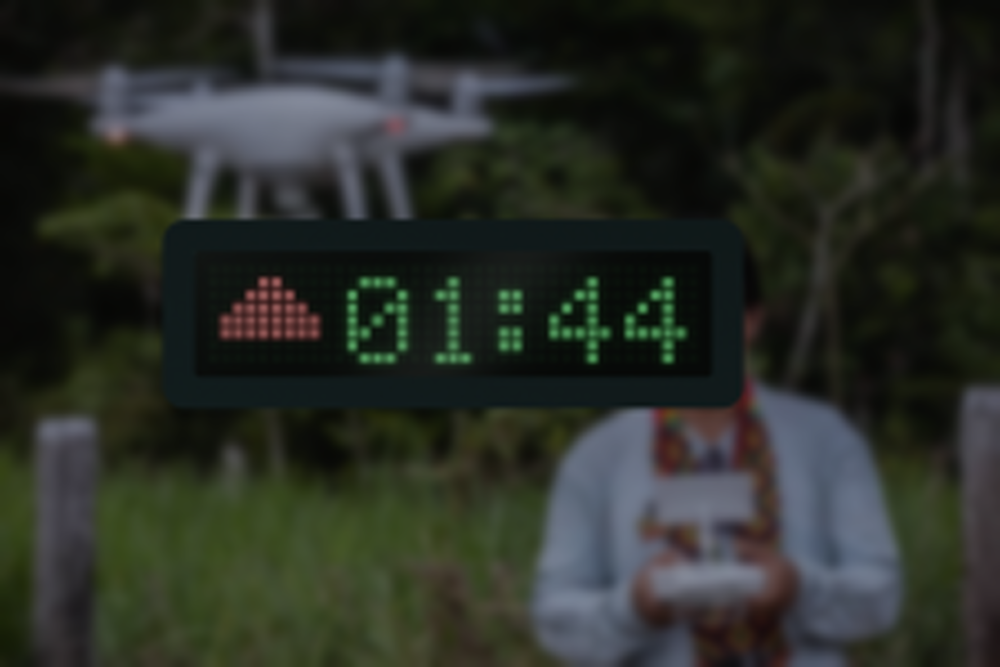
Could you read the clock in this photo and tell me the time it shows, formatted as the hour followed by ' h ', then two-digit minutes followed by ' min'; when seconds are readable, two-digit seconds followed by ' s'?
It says 1 h 44 min
